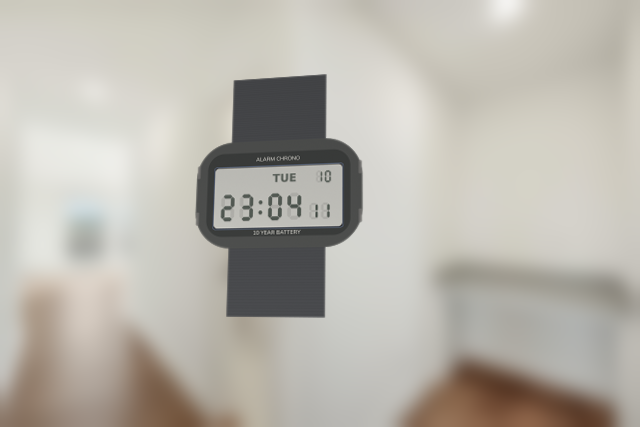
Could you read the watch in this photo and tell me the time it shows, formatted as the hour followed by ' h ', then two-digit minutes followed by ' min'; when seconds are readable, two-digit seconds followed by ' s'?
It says 23 h 04 min 11 s
